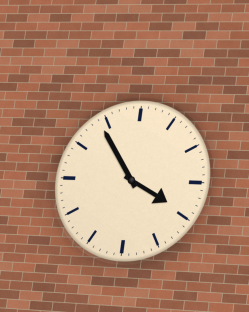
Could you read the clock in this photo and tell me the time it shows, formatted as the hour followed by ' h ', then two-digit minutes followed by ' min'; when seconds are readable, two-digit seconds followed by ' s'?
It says 3 h 54 min
